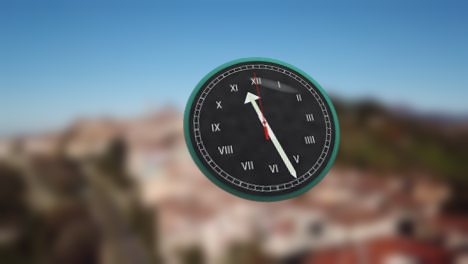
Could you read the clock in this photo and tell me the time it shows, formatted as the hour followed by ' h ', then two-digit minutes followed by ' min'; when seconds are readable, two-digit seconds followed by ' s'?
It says 11 h 27 min 00 s
